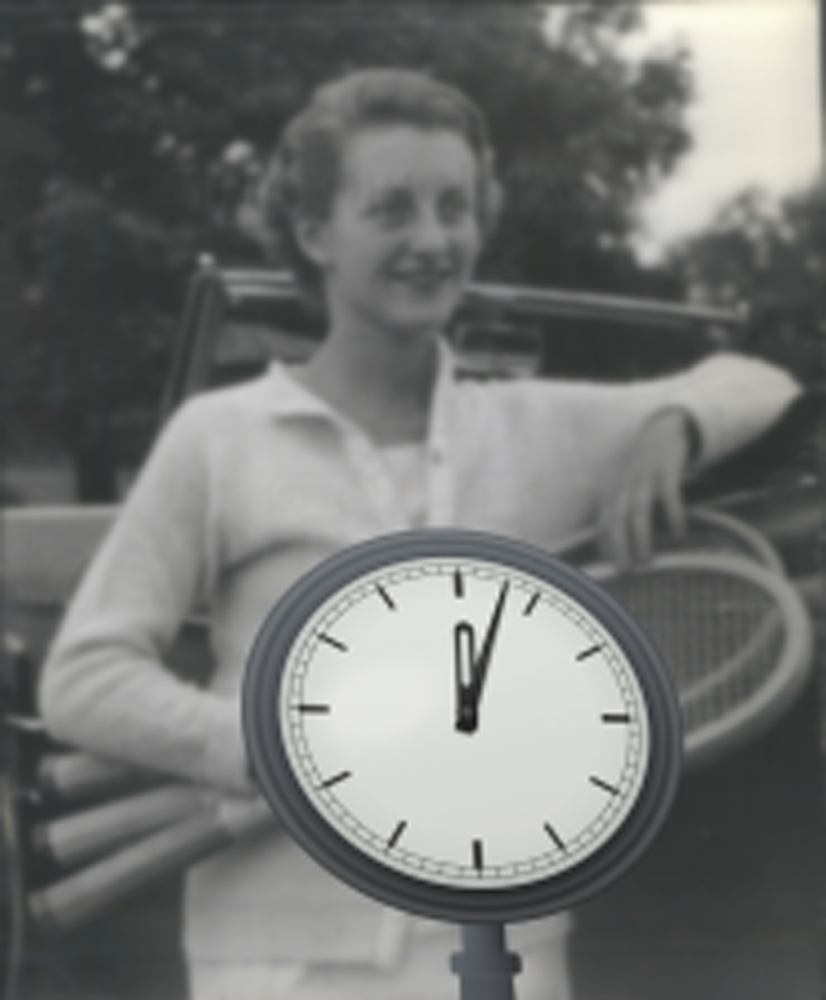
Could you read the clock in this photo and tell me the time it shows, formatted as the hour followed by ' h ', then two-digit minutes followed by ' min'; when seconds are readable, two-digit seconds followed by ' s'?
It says 12 h 03 min
